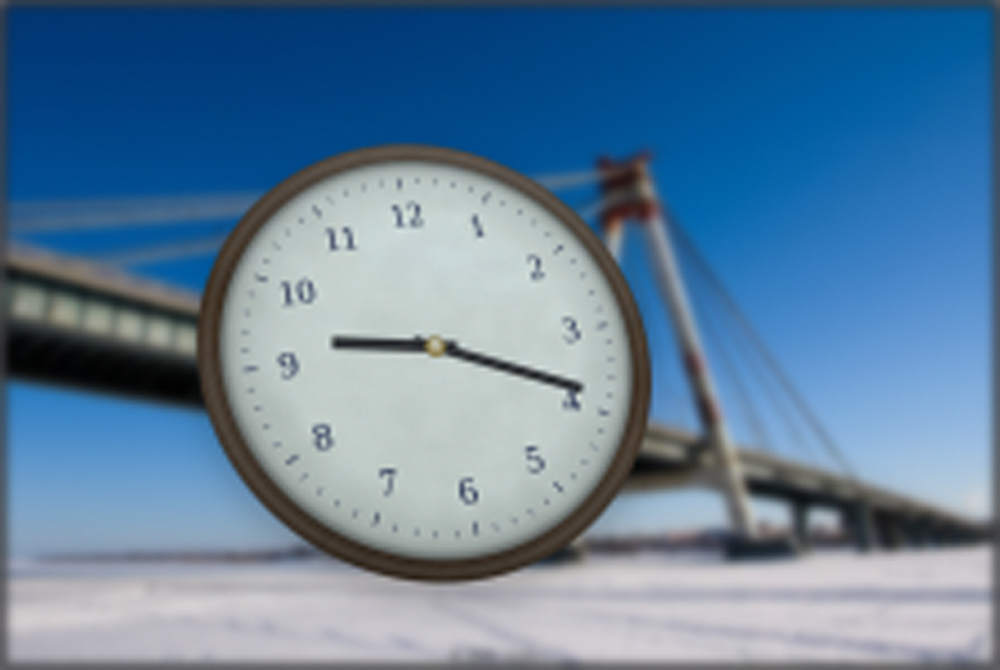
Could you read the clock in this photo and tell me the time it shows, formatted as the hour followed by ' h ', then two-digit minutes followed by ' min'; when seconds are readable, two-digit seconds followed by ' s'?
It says 9 h 19 min
